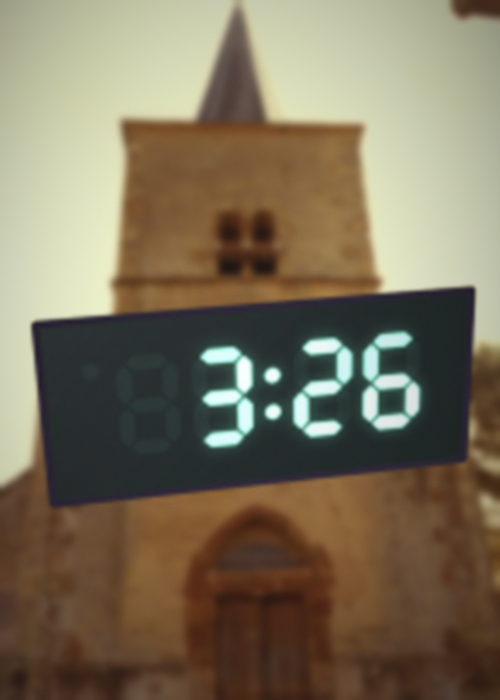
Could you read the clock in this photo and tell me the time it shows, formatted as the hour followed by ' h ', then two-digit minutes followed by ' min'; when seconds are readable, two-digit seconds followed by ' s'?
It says 3 h 26 min
